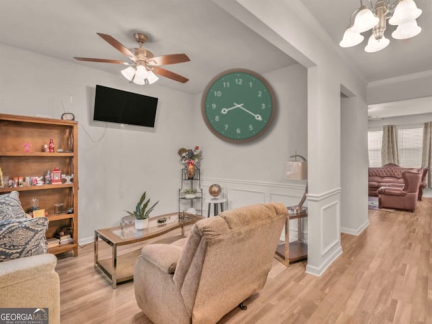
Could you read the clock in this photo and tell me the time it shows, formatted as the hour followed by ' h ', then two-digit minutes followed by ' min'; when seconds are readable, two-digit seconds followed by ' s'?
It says 8 h 20 min
